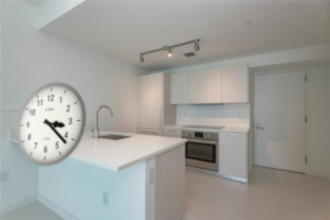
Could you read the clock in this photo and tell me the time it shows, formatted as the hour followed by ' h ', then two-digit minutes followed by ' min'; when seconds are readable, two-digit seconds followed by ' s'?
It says 3 h 22 min
